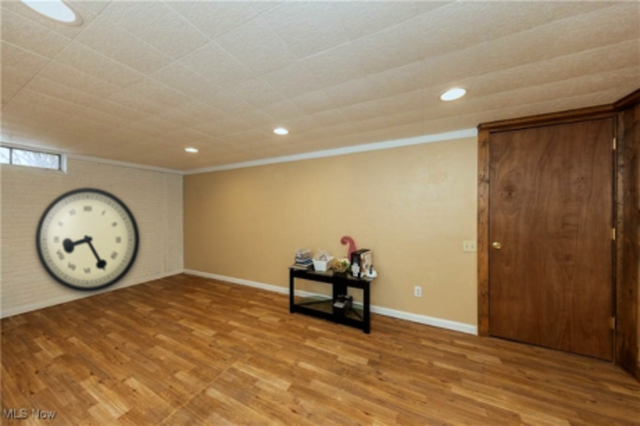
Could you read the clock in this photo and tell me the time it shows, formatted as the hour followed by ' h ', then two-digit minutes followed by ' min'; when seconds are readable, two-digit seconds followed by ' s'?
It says 8 h 25 min
